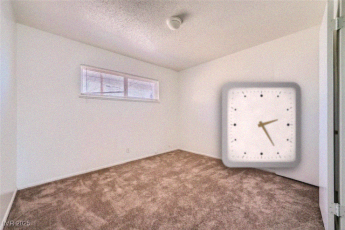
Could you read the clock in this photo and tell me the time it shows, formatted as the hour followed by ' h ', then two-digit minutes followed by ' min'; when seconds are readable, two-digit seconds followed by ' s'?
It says 2 h 25 min
